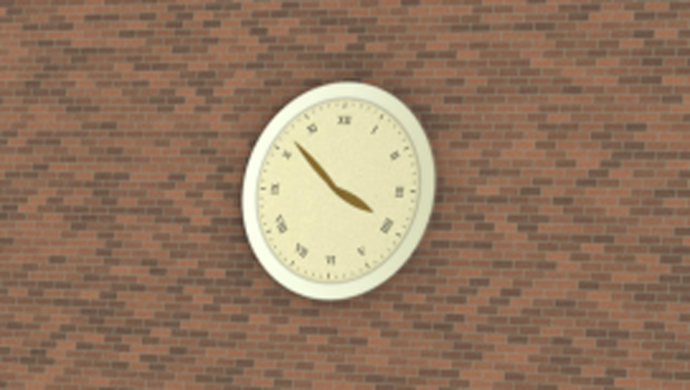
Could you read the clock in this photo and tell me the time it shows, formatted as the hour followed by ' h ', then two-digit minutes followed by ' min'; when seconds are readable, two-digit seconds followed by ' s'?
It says 3 h 52 min
